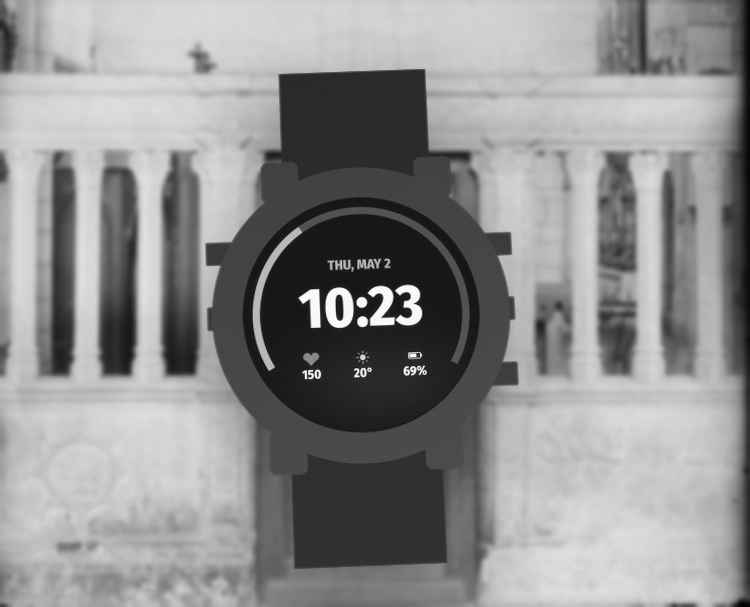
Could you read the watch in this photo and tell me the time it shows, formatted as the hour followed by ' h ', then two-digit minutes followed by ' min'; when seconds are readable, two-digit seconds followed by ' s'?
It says 10 h 23 min
